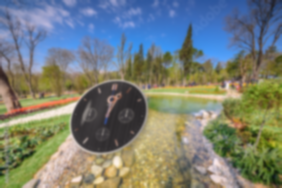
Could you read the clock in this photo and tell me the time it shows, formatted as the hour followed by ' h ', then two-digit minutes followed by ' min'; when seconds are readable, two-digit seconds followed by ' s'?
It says 12 h 03 min
